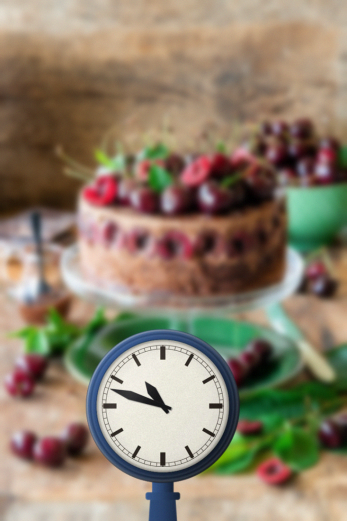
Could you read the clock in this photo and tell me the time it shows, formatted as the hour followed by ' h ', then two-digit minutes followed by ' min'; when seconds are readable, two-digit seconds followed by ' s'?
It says 10 h 48 min
